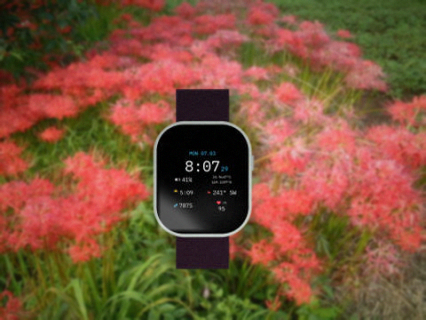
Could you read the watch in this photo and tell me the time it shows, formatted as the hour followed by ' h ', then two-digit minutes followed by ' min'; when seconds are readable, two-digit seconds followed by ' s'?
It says 8 h 07 min
